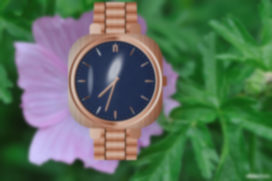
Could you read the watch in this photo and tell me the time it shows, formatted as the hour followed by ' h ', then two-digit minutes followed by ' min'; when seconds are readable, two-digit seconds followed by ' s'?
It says 7 h 33 min
